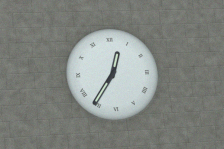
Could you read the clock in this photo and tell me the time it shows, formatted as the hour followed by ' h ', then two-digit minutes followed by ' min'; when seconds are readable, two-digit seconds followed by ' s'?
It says 12 h 36 min
